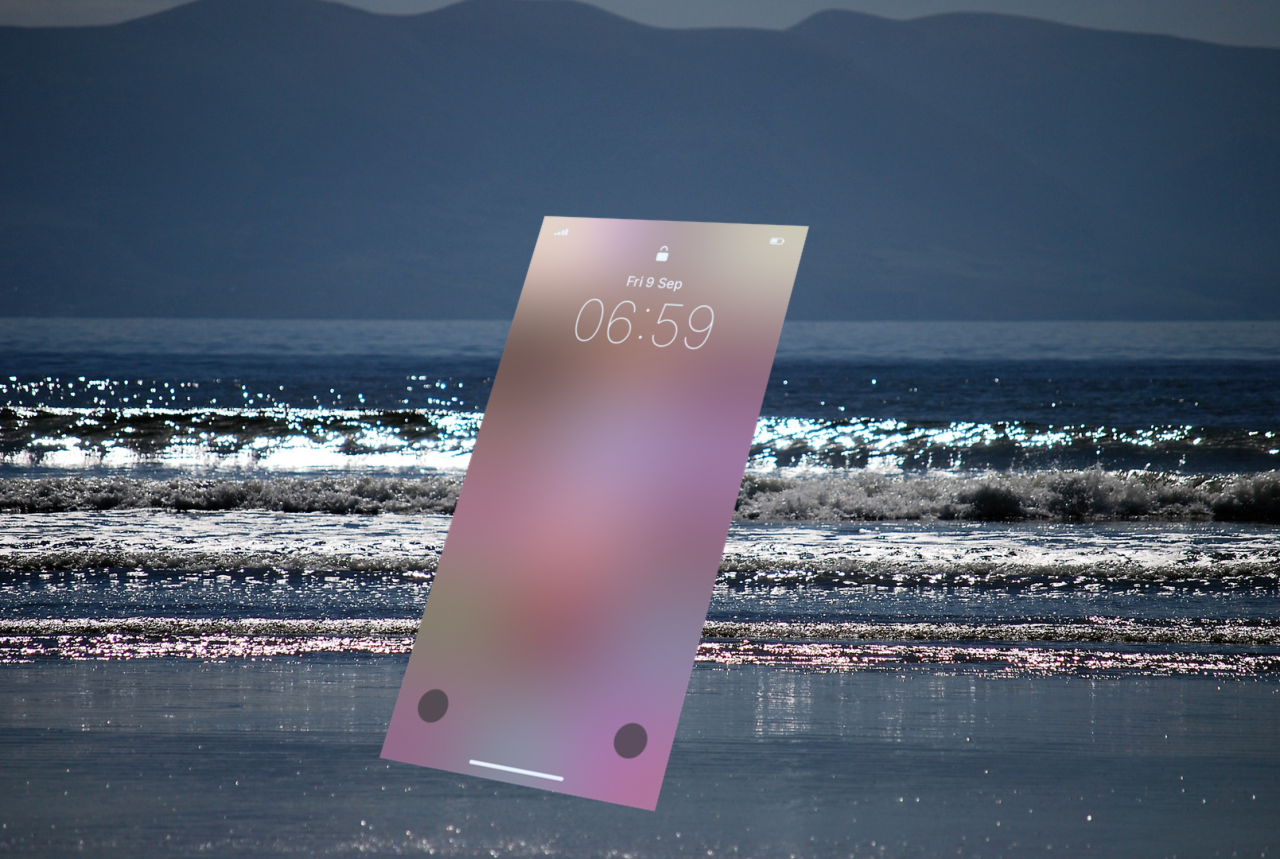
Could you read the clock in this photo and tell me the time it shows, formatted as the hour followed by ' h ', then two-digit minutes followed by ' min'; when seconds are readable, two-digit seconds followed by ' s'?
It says 6 h 59 min
